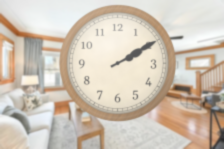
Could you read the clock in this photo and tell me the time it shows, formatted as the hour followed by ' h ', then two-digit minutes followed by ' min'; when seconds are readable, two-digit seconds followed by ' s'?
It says 2 h 10 min
